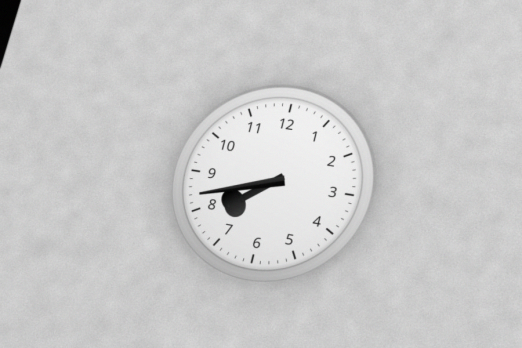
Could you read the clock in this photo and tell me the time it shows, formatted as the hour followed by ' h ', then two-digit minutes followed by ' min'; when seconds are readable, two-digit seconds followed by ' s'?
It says 7 h 42 min
